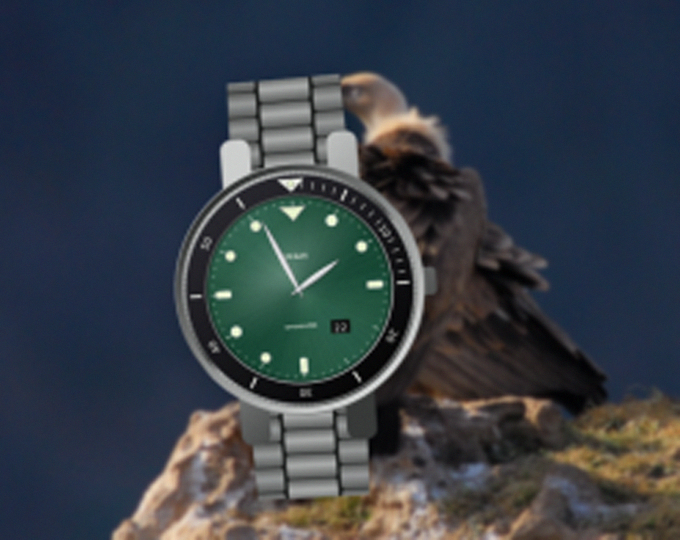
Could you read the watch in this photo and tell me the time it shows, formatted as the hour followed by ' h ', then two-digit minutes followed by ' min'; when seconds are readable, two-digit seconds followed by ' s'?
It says 1 h 56 min
